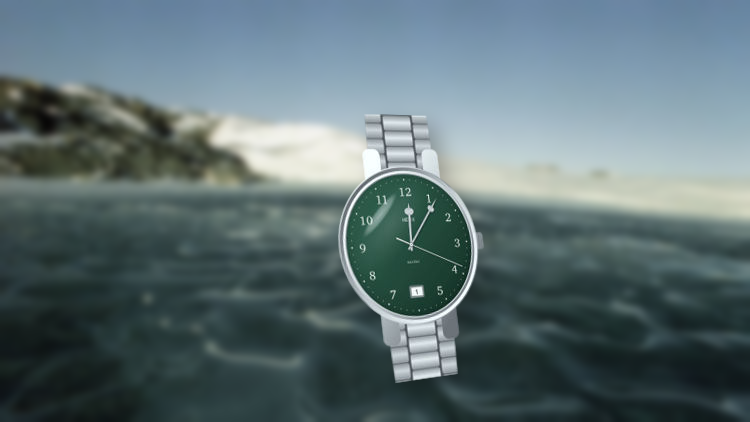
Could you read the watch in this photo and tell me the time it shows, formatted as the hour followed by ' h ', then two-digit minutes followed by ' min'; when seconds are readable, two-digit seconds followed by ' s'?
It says 12 h 06 min 19 s
